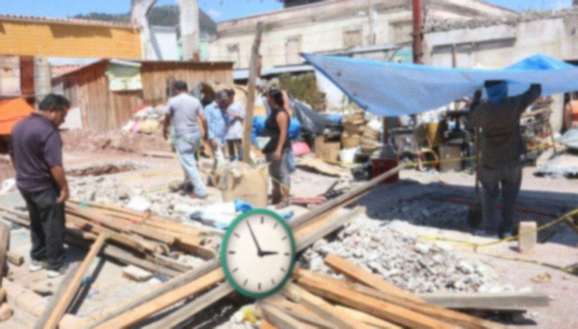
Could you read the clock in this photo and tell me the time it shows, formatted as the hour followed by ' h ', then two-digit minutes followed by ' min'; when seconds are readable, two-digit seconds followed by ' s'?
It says 2 h 55 min
